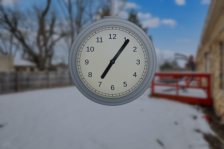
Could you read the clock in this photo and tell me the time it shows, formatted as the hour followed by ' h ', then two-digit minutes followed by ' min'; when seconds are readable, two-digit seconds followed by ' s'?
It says 7 h 06 min
